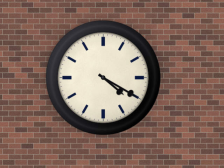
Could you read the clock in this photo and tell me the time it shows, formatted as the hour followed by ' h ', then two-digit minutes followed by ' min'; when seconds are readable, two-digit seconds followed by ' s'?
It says 4 h 20 min
